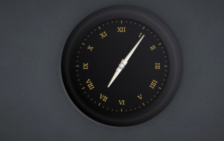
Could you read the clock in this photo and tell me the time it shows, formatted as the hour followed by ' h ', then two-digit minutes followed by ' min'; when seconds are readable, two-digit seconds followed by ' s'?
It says 7 h 06 min
